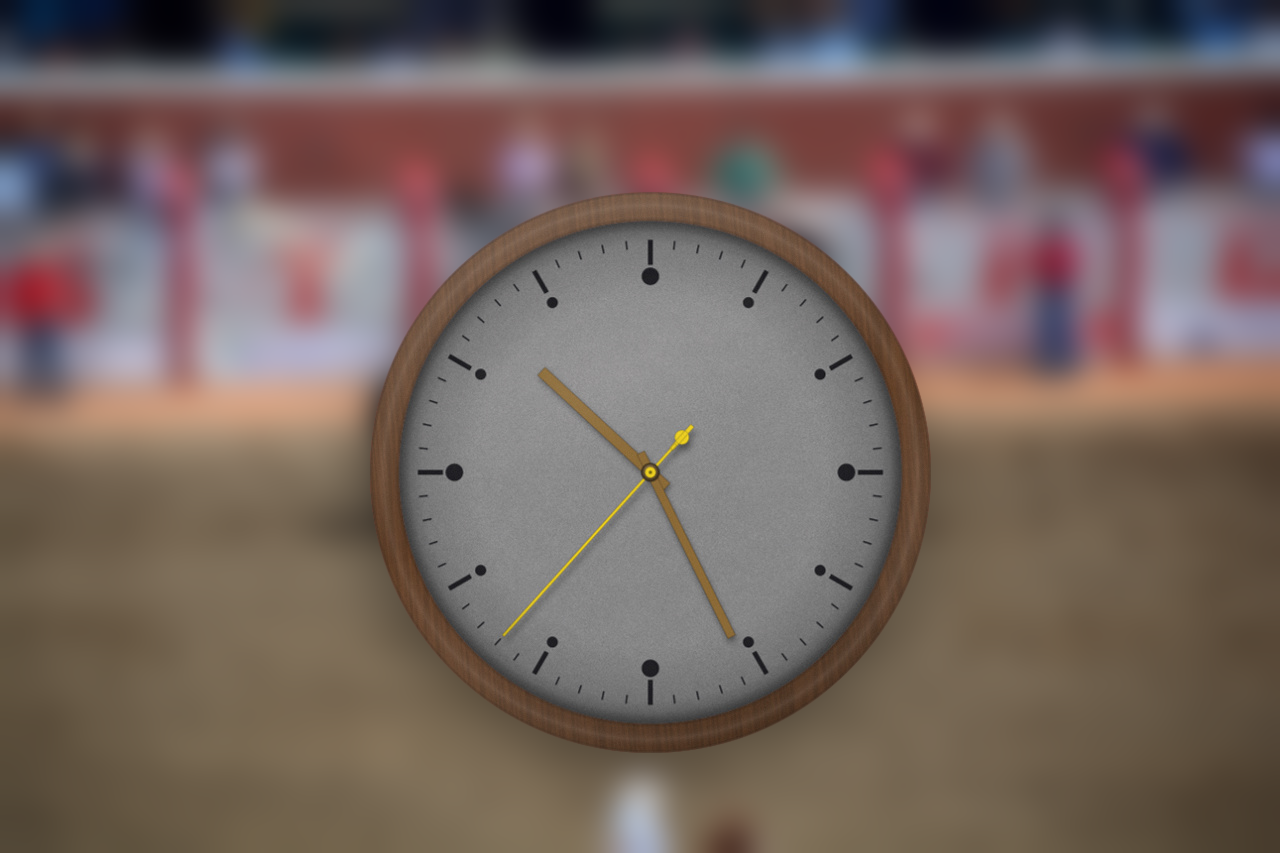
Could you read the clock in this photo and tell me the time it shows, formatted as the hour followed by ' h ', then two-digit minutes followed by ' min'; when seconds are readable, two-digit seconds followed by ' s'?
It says 10 h 25 min 37 s
